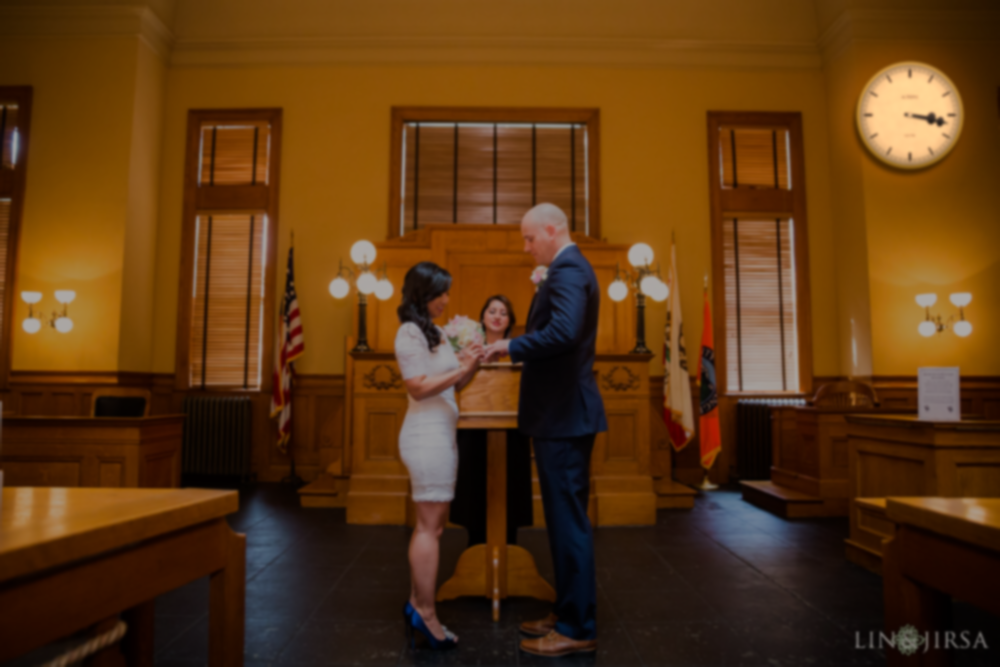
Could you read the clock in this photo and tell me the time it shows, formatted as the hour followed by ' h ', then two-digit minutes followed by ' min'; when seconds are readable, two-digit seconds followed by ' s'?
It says 3 h 17 min
